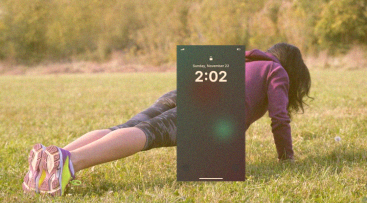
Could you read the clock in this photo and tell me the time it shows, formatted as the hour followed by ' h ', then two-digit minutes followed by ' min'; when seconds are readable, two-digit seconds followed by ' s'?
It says 2 h 02 min
